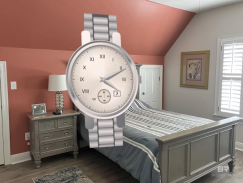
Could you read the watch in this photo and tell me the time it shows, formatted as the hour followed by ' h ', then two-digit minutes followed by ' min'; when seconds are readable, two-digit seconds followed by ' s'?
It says 4 h 11 min
